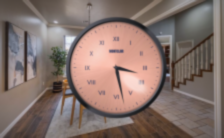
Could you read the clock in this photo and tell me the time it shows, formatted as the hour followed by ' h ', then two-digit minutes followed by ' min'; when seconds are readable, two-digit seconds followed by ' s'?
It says 3 h 28 min
